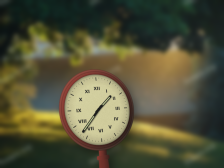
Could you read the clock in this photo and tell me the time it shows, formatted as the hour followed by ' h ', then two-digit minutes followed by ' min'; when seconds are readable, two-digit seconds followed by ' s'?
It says 1 h 37 min
